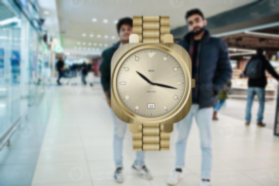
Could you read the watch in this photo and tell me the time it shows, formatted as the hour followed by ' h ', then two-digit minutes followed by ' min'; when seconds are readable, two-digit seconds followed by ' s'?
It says 10 h 17 min
